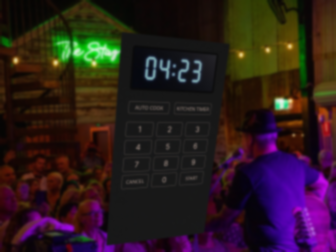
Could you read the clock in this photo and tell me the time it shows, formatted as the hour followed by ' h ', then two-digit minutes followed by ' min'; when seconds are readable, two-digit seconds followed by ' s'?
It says 4 h 23 min
